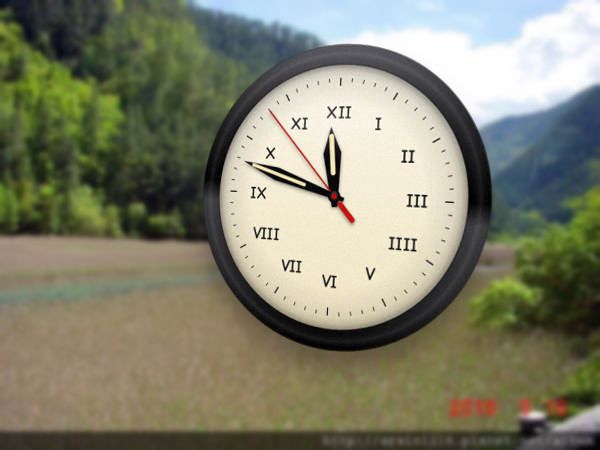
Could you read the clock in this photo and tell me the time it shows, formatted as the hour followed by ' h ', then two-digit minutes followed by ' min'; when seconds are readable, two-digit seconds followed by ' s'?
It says 11 h 47 min 53 s
